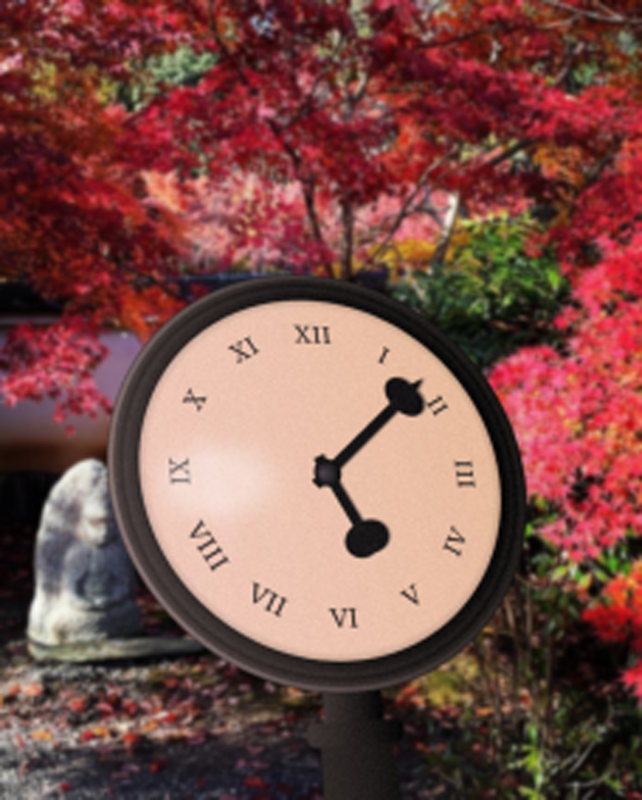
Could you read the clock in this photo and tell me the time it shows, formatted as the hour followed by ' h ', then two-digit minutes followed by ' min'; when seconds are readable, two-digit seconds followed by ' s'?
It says 5 h 08 min
